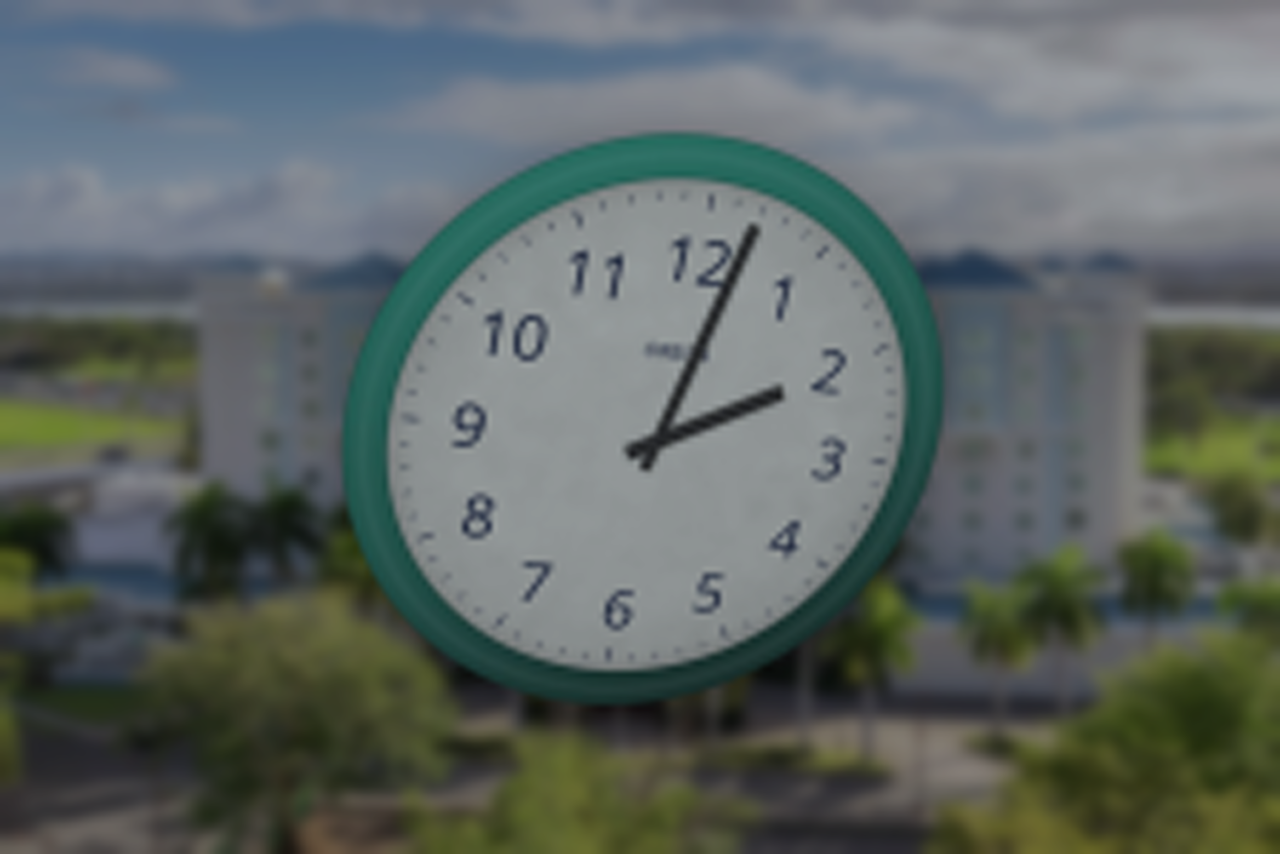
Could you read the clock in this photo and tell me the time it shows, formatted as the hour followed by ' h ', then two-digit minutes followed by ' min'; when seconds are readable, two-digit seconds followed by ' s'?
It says 2 h 02 min
